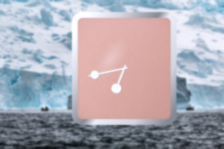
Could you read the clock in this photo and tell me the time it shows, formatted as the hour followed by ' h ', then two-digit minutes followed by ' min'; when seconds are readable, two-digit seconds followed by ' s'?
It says 6 h 43 min
